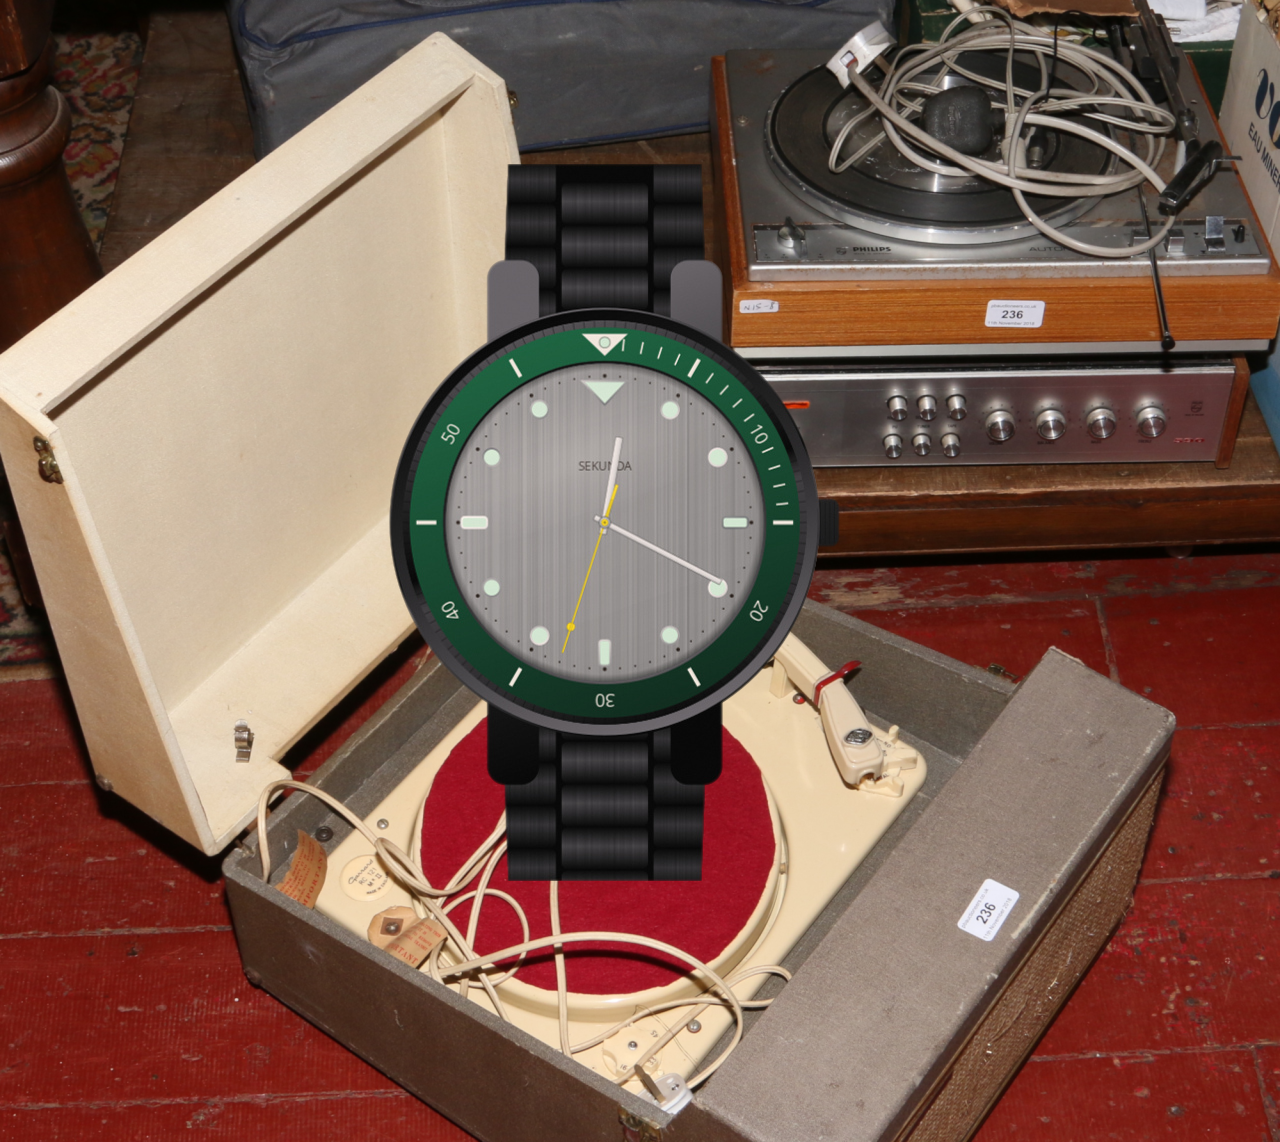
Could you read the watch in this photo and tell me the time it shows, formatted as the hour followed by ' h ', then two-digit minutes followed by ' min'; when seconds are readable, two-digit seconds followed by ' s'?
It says 12 h 19 min 33 s
